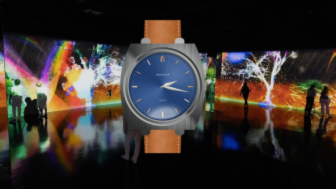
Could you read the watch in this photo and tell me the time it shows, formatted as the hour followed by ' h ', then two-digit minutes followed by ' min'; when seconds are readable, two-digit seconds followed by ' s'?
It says 2 h 17 min
